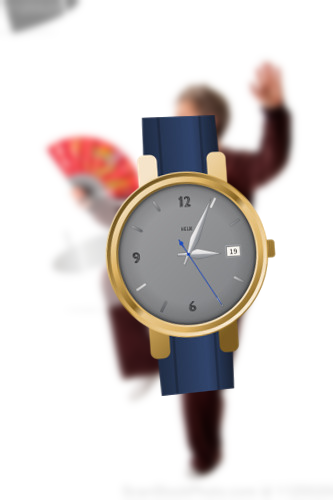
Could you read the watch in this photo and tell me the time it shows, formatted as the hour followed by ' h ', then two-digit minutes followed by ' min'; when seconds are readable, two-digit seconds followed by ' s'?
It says 3 h 04 min 25 s
